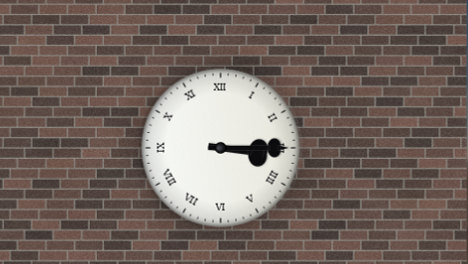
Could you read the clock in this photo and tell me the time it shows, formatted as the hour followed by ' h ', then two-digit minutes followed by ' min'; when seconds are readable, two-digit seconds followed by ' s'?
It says 3 h 15 min
